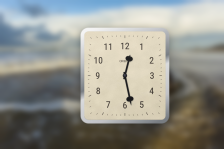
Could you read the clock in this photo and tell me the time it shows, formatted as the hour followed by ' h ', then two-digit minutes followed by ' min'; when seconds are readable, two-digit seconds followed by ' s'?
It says 12 h 28 min
